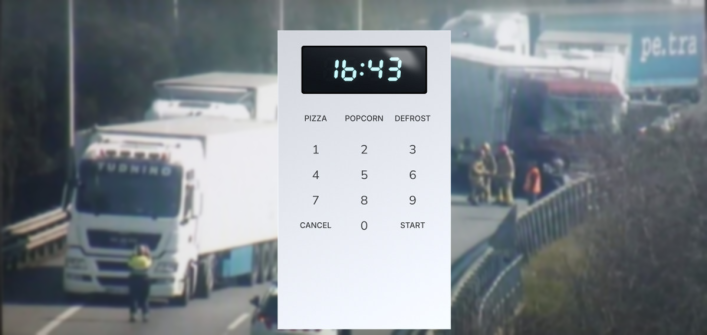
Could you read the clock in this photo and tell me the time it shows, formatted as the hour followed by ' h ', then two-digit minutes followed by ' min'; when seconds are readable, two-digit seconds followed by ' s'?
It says 16 h 43 min
